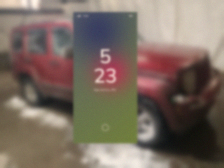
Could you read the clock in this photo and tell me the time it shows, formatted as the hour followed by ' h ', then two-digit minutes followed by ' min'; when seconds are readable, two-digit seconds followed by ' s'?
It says 5 h 23 min
